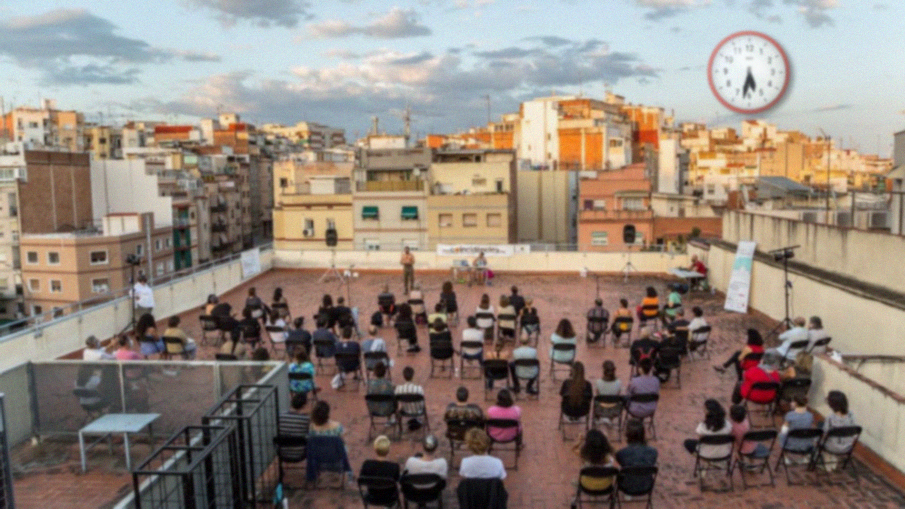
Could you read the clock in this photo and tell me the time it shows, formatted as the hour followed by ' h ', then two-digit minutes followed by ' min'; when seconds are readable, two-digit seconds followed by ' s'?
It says 5 h 32 min
